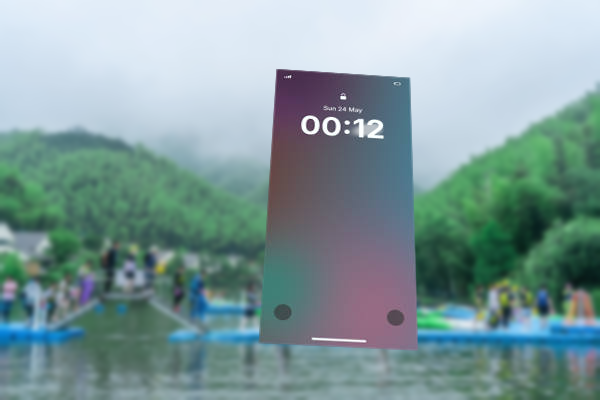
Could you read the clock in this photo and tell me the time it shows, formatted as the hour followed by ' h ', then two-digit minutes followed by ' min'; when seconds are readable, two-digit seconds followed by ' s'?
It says 0 h 12 min
